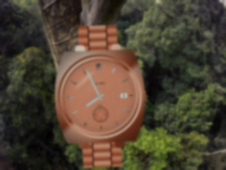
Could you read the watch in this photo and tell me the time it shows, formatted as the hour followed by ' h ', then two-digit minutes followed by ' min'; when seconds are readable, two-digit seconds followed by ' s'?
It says 7 h 56 min
